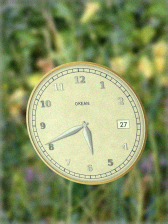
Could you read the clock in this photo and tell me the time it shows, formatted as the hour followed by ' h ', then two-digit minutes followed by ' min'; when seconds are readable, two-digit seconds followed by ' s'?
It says 5 h 41 min
